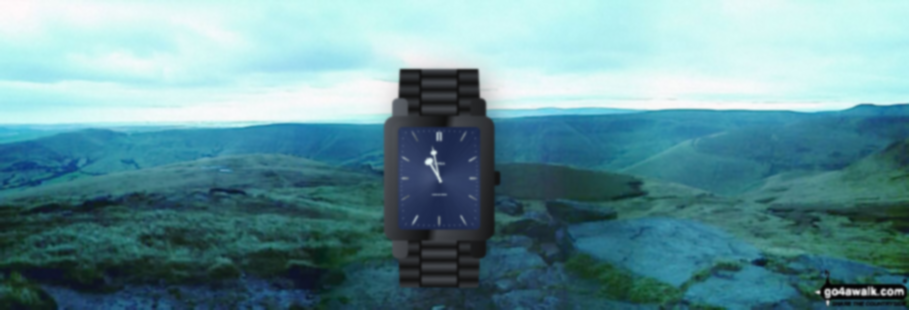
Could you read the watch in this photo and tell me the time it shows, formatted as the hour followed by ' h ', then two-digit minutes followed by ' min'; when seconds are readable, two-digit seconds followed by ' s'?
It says 10 h 58 min
